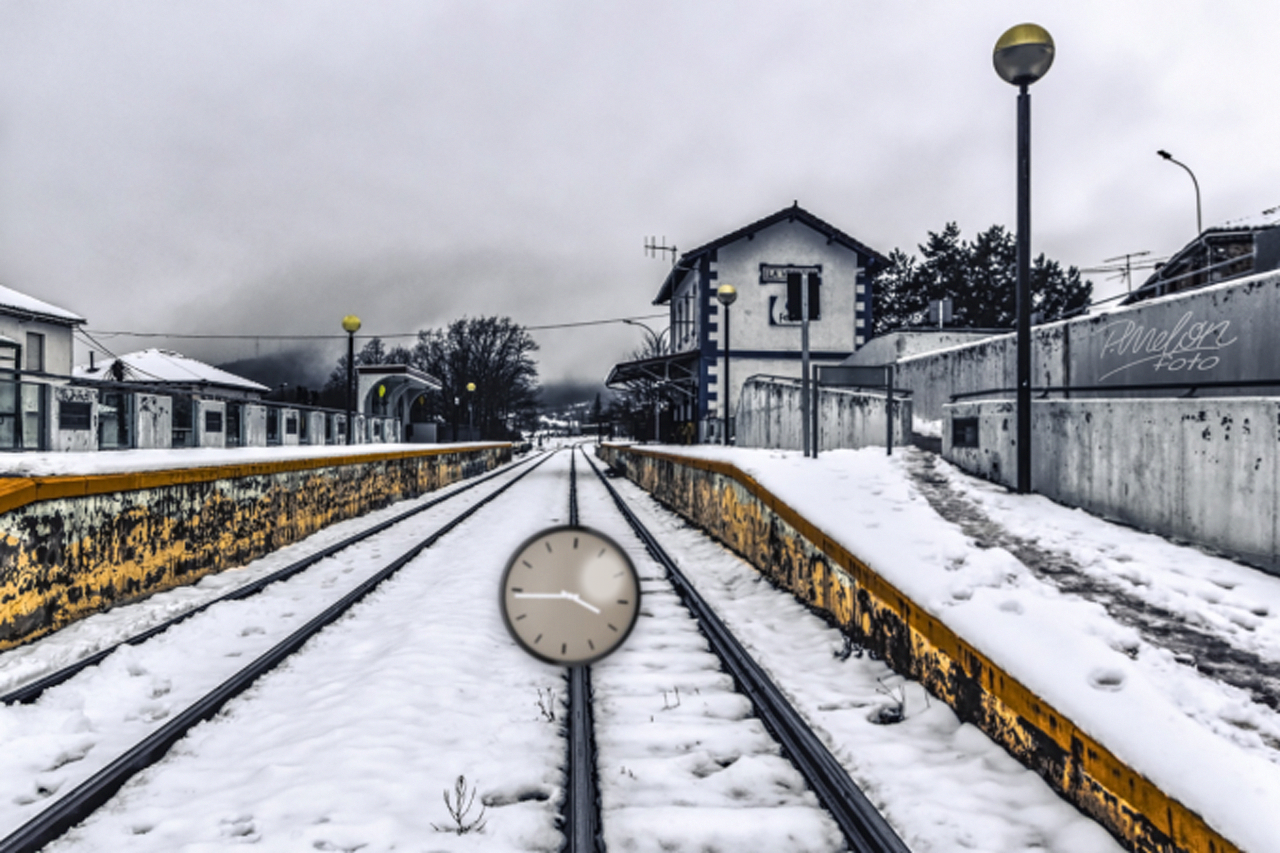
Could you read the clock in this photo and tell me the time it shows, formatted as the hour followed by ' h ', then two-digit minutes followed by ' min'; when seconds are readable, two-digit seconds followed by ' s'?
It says 3 h 44 min
